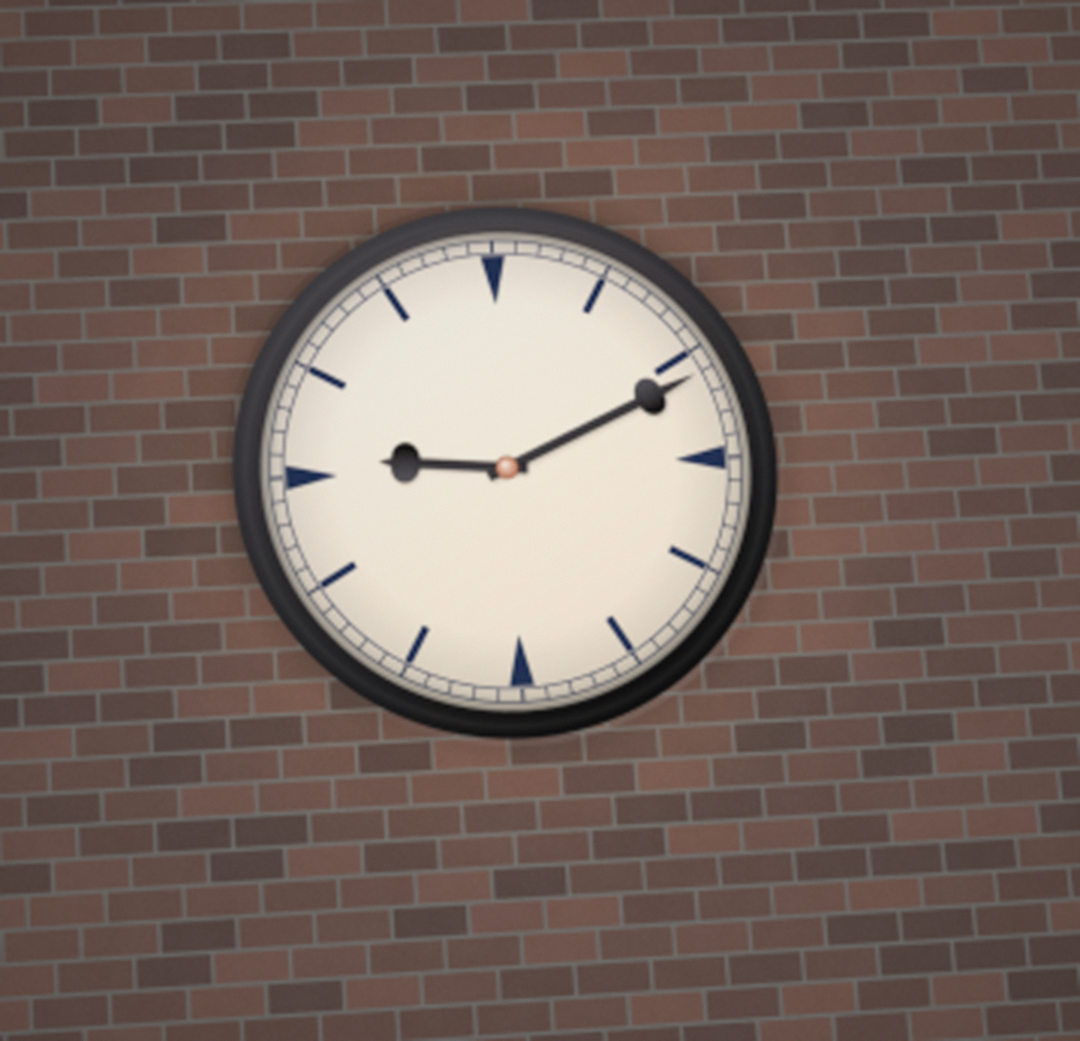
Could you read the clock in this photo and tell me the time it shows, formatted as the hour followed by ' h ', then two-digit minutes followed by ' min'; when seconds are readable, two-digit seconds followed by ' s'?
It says 9 h 11 min
